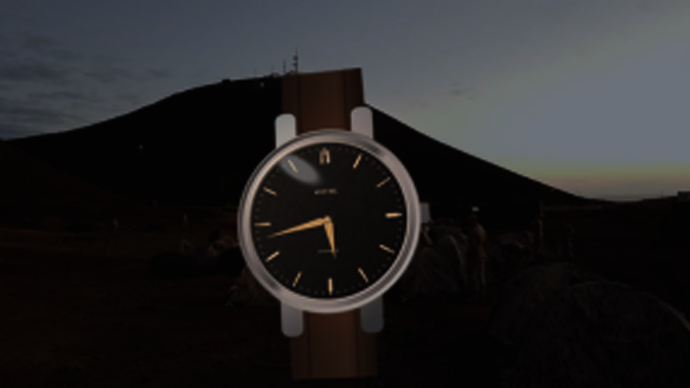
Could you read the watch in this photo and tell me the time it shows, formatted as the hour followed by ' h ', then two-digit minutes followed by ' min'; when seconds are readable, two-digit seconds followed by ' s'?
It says 5 h 43 min
